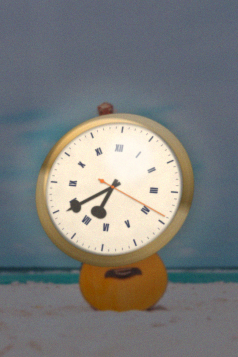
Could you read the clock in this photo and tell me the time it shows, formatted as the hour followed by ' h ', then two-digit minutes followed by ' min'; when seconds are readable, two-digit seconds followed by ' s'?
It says 6 h 39 min 19 s
